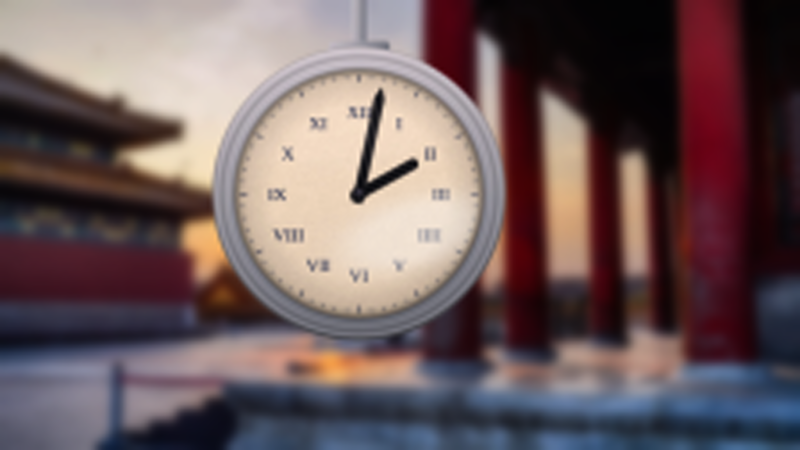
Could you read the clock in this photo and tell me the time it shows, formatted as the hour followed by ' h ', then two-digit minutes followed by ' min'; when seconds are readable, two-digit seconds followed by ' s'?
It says 2 h 02 min
